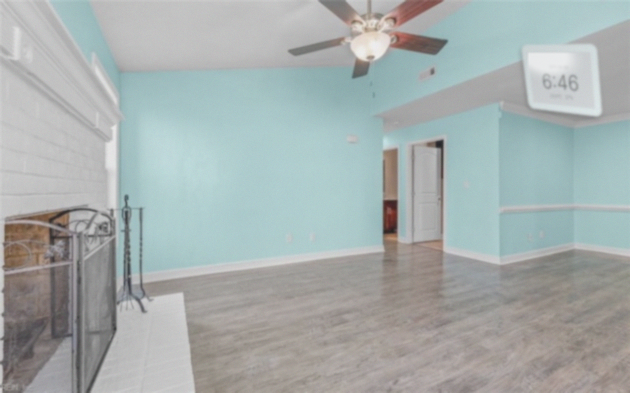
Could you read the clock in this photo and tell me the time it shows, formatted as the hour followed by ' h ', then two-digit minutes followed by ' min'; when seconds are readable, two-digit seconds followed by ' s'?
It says 6 h 46 min
